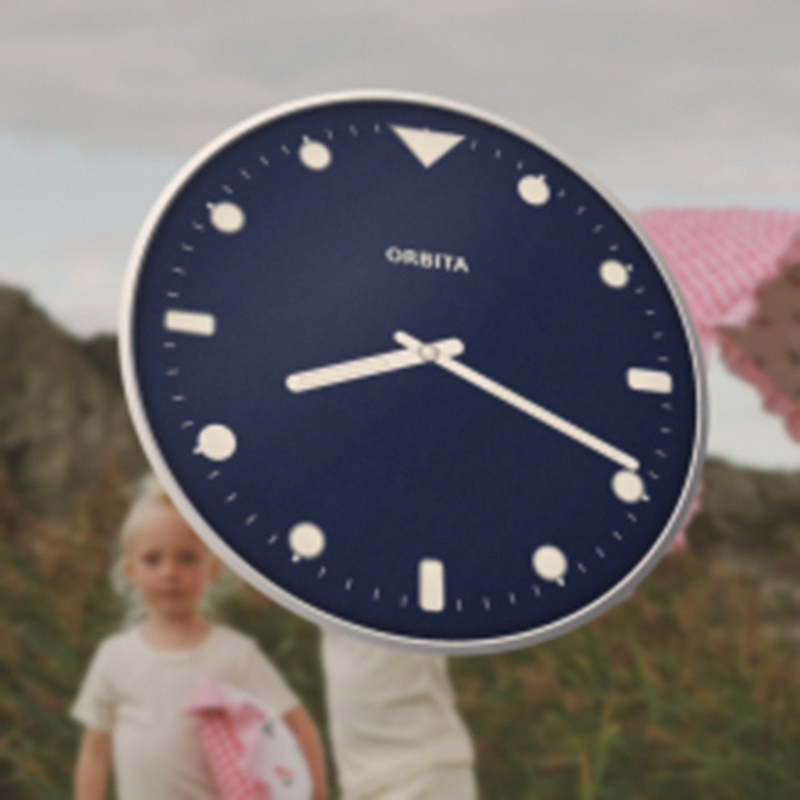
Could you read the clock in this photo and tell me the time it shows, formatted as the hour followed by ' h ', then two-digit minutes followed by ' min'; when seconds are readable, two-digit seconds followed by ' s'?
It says 8 h 19 min
